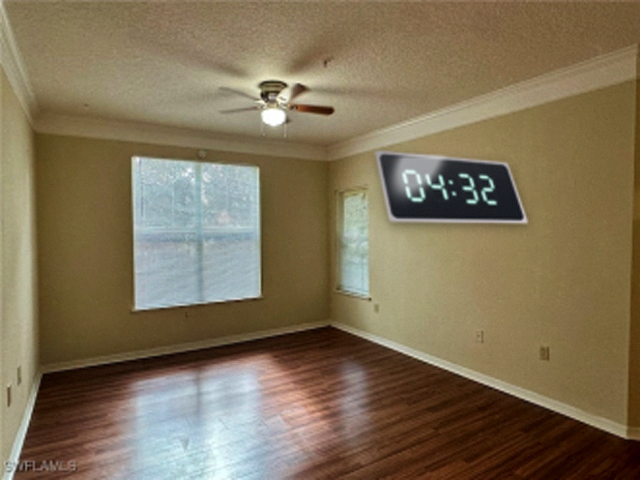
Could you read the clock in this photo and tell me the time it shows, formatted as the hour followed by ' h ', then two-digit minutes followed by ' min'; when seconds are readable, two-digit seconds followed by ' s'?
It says 4 h 32 min
